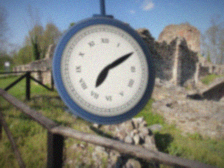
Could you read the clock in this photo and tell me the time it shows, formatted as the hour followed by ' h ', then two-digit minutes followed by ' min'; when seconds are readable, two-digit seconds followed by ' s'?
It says 7 h 10 min
